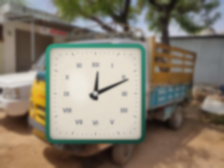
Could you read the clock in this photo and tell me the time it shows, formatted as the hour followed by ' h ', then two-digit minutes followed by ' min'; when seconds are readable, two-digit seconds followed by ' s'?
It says 12 h 11 min
